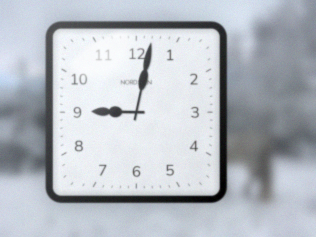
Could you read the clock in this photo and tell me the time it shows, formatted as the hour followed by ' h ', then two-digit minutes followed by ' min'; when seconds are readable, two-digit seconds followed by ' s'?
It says 9 h 02 min
